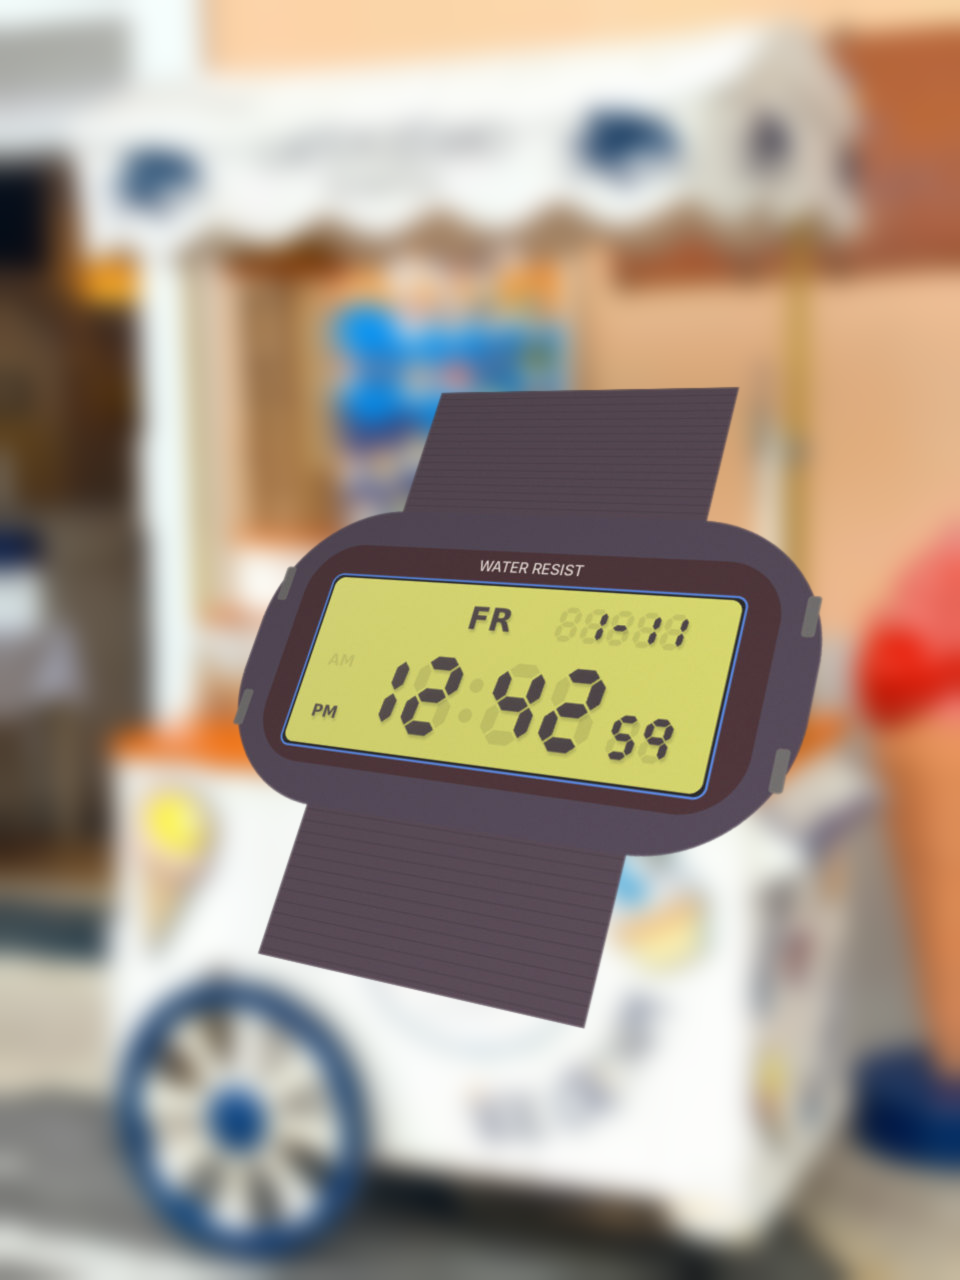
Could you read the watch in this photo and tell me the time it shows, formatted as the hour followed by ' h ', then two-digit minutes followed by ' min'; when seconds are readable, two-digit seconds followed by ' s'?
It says 12 h 42 min 59 s
